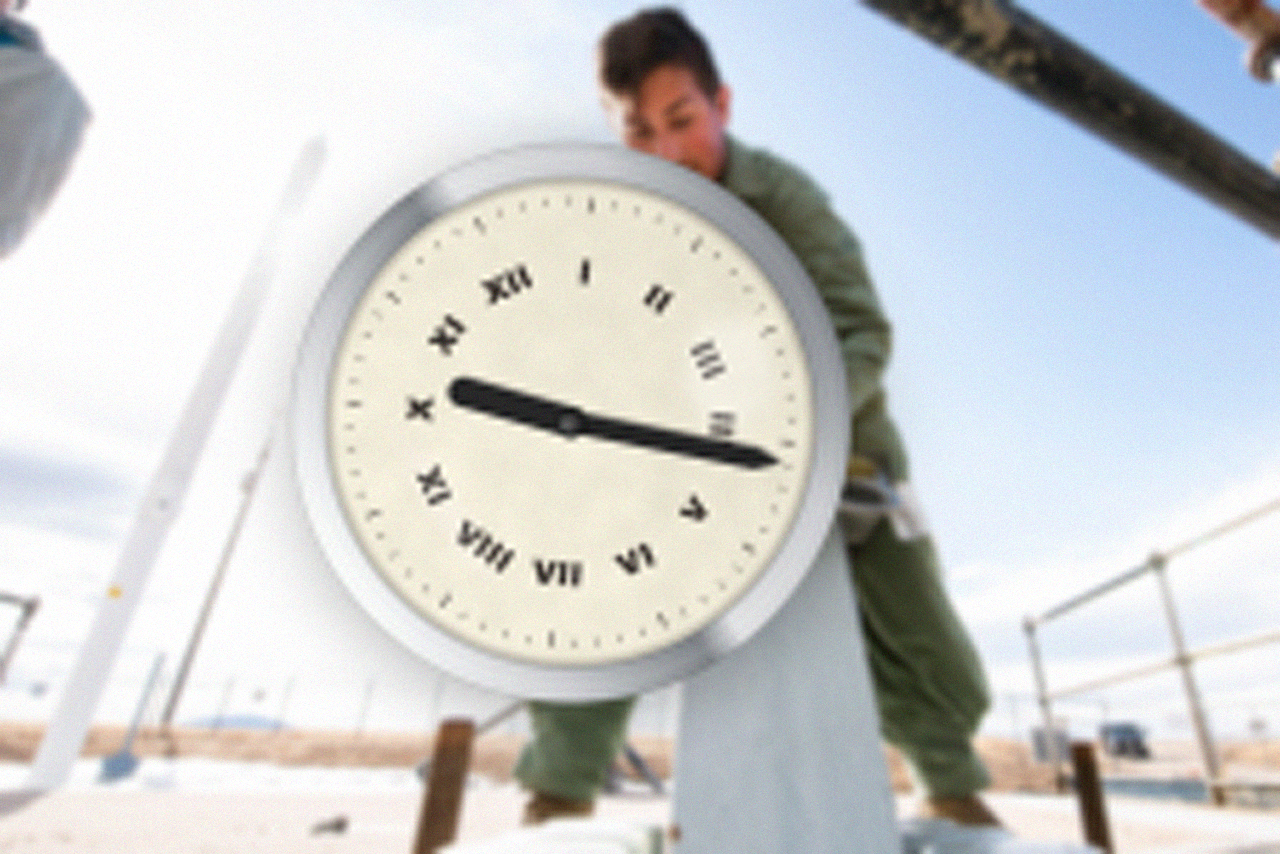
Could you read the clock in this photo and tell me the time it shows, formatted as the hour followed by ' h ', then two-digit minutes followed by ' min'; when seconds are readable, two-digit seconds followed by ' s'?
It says 10 h 21 min
